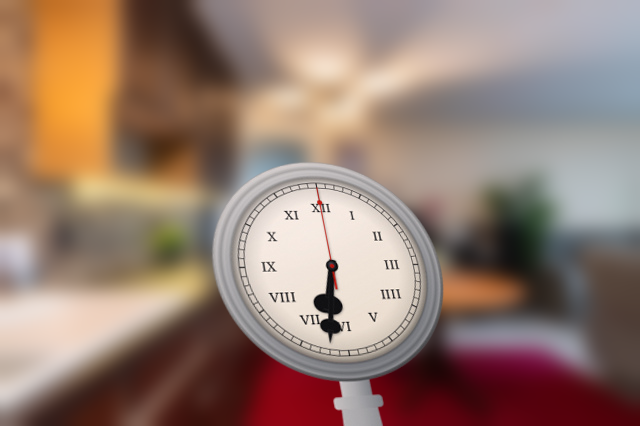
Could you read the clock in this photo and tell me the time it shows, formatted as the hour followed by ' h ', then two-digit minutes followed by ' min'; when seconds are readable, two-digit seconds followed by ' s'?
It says 6 h 32 min 00 s
